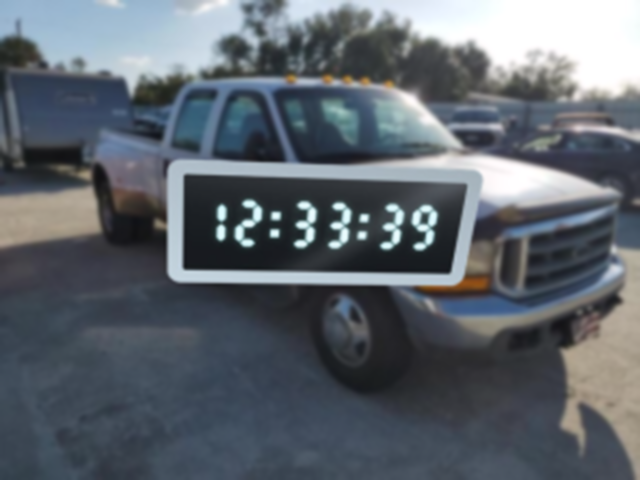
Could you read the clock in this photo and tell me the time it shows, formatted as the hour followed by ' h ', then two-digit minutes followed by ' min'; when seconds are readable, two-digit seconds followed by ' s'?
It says 12 h 33 min 39 s
